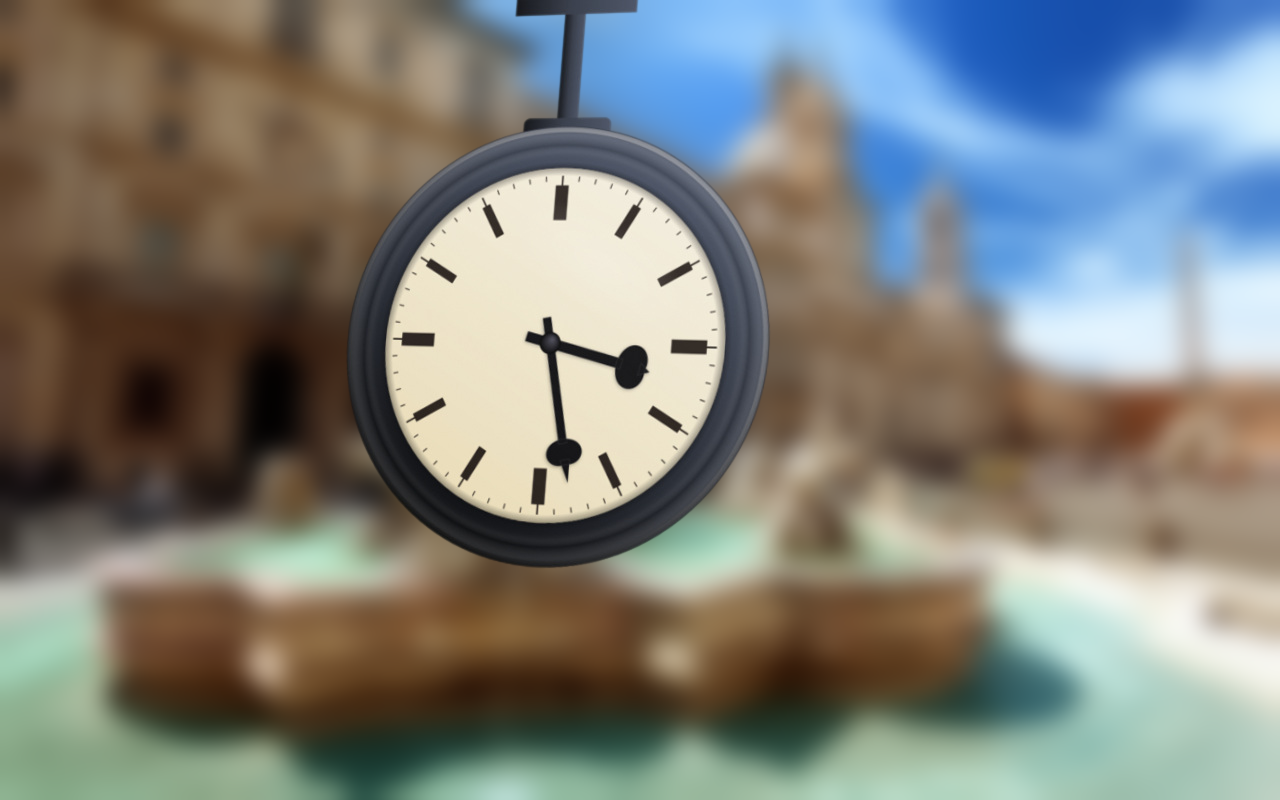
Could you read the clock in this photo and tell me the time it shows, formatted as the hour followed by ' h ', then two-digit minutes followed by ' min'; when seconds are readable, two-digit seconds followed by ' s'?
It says 3 h 28 min
